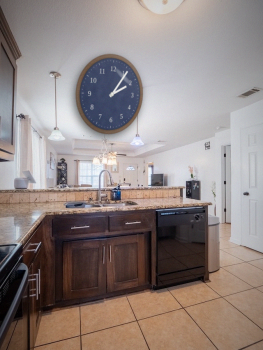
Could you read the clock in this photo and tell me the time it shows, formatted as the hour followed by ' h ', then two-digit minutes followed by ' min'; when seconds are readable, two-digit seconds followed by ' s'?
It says 2 h 06 min
